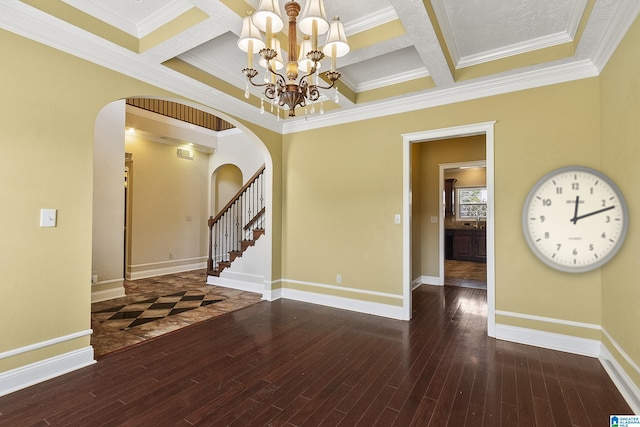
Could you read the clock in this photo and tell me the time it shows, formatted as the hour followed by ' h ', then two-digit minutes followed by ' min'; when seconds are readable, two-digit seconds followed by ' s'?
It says 12 h 12 min
